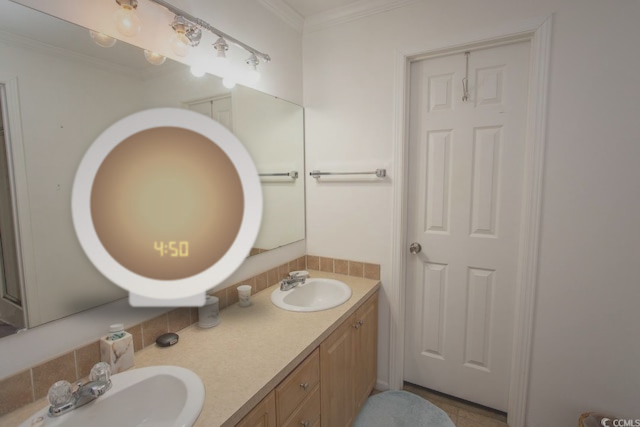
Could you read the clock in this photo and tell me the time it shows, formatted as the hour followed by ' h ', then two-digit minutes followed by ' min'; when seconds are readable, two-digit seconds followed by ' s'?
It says 4 h 50 min
